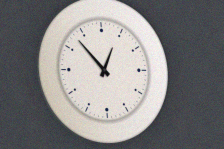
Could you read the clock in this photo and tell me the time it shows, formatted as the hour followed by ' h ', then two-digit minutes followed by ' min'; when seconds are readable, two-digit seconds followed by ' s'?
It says 12 h 53 min
